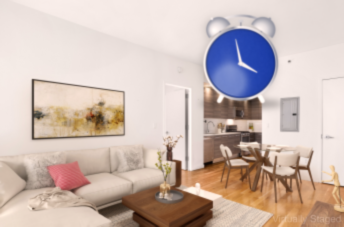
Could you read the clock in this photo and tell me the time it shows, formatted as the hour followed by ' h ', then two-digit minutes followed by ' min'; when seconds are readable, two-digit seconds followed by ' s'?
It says 3 h 58 min
